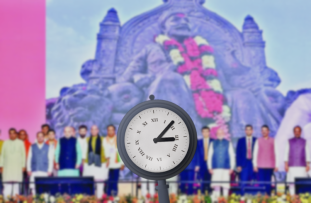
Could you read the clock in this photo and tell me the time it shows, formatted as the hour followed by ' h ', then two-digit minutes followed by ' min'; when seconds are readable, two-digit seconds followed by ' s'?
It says 3 h 08 min
